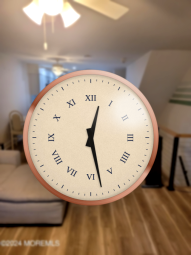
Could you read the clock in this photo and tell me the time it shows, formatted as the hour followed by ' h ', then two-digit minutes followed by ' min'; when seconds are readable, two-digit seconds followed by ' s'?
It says 12 h 28 min
